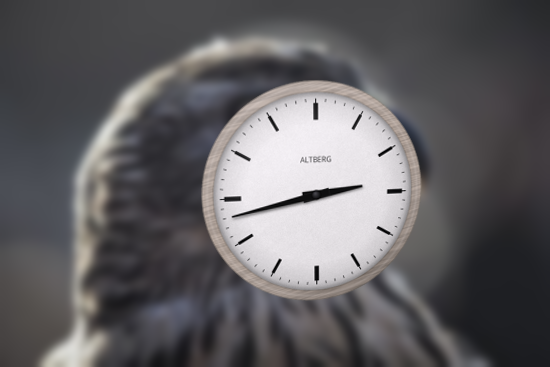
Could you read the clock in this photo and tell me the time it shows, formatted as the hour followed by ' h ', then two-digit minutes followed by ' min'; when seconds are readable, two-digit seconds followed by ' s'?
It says 2 h 43 min
